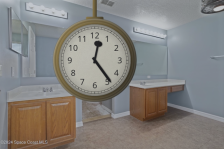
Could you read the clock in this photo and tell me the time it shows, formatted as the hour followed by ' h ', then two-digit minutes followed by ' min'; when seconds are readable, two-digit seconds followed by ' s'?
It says 12 h 24 min
